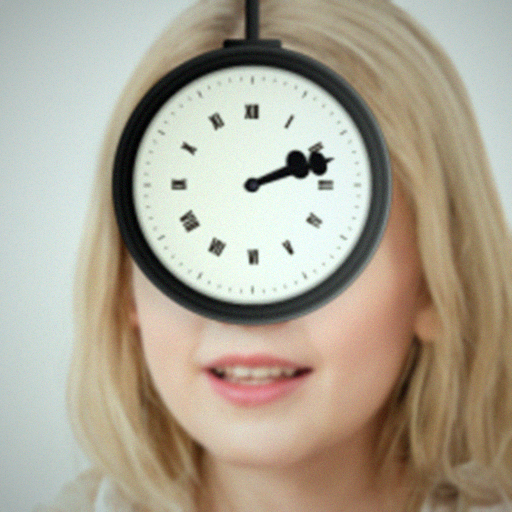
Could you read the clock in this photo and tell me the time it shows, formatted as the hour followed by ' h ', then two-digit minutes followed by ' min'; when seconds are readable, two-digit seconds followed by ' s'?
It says 2 h 12 min
